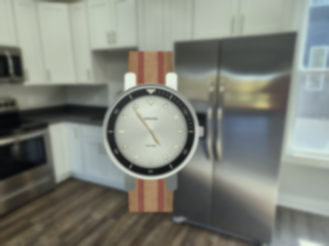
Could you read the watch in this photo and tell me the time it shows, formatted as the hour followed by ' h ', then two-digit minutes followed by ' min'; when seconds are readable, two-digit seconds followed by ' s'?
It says 4 h 54 min
